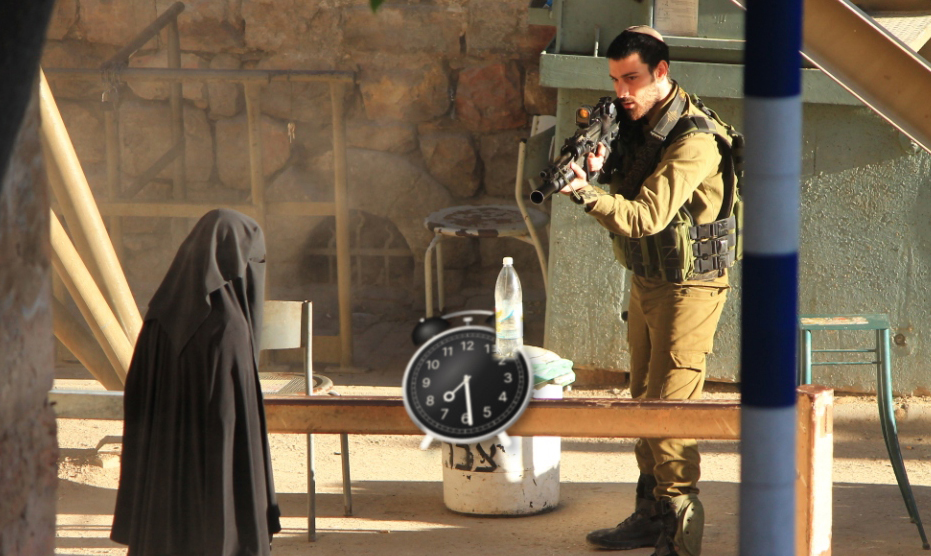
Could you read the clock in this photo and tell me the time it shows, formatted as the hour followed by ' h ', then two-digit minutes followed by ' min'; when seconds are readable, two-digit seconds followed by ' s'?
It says 7 h 29 min
